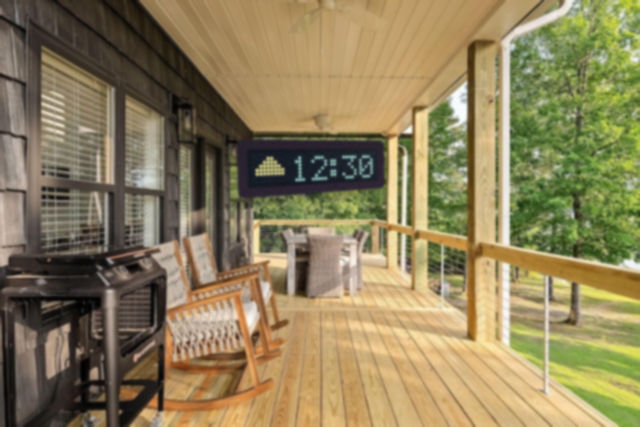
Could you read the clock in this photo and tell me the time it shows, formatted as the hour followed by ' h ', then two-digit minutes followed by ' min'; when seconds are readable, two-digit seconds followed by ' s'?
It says 12 h 30 min
